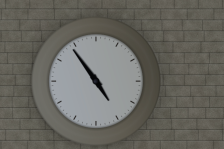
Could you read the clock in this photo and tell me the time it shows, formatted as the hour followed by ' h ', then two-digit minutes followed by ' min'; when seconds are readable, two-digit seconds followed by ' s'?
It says 4 h 54 min
